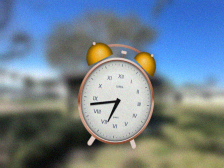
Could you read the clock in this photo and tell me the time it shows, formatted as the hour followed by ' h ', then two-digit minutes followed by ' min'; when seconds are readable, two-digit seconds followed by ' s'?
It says 6 h 43 min
